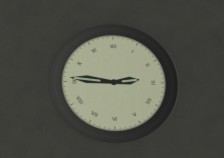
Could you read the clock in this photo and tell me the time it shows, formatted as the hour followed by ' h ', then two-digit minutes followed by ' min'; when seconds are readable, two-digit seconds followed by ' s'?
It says 2 h 46 min
